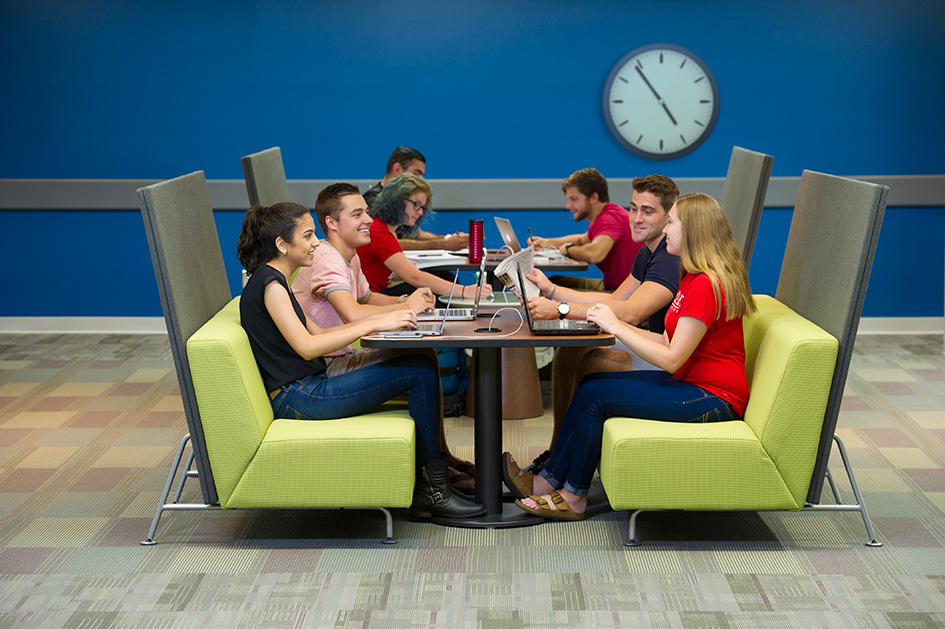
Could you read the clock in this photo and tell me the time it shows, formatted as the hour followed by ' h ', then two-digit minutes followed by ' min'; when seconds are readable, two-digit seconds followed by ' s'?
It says 4 h 54 min
